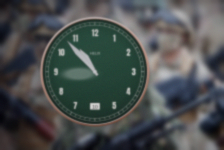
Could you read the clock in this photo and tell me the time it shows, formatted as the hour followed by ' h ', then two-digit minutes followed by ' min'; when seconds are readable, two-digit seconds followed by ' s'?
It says 10 h 53 min
